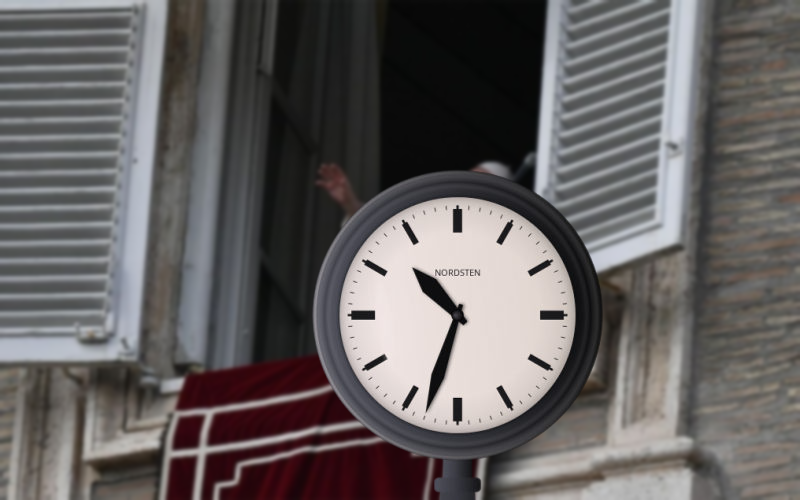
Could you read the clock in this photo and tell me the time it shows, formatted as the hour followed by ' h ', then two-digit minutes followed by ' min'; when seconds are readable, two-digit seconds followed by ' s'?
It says 10 h 33 min
